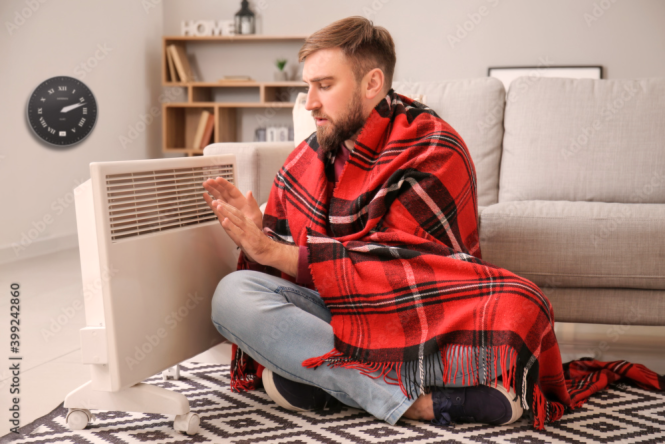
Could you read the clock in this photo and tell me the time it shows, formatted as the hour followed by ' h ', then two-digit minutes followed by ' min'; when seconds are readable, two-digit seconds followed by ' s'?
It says 2 h 12 min
